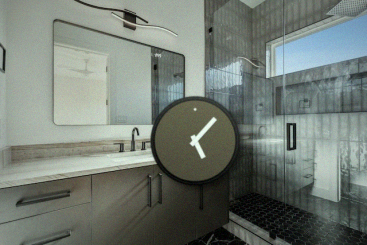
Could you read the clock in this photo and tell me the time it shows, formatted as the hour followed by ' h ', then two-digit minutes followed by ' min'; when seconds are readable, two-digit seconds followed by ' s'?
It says 5 h 07 min
